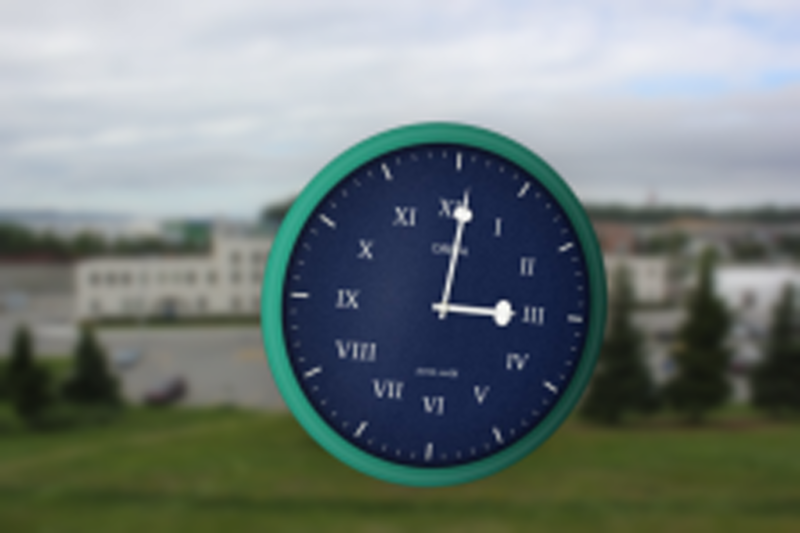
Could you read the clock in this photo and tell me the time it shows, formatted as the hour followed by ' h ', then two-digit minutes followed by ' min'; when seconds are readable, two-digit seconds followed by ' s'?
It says 3 h 01 min
